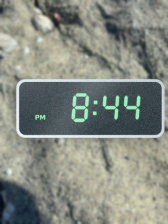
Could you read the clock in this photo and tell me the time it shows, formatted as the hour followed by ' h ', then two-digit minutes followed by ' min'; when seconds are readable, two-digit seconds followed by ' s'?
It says 8 h 44 min
